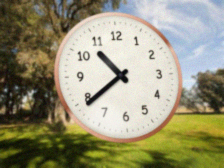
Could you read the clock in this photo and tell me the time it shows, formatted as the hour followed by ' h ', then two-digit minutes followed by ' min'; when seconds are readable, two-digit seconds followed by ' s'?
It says 10 h 39 min
